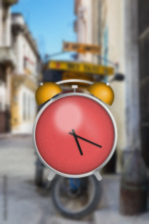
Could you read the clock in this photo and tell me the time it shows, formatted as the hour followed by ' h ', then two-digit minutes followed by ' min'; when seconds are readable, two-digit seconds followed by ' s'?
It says 5 h 19 min
